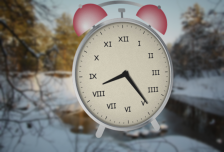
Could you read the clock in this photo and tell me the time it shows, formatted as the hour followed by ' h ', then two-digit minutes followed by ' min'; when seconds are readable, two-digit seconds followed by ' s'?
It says 8 h 24 min
